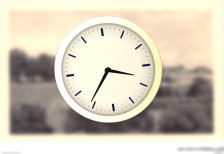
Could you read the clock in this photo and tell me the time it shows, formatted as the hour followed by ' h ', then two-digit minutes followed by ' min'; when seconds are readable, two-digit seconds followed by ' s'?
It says 3 h 36 min
